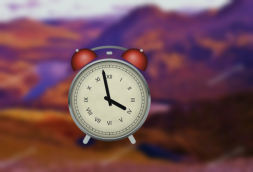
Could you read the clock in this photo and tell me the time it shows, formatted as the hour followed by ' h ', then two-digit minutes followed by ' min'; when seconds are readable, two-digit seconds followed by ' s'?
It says 3 h 58 min
